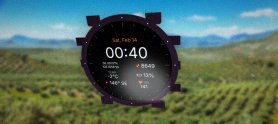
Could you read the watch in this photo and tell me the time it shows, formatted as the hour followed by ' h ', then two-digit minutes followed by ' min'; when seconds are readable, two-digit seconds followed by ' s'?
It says 0 h 40 min
